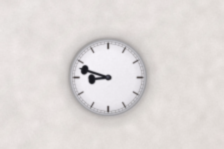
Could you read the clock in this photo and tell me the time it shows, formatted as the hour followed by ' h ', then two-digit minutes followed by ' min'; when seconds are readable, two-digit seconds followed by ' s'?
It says 8 h 48 min
